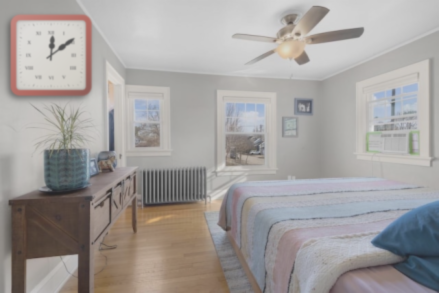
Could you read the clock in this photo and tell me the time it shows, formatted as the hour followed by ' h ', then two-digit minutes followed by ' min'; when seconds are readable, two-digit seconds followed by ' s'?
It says 12 h 09 min
